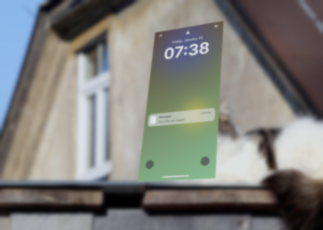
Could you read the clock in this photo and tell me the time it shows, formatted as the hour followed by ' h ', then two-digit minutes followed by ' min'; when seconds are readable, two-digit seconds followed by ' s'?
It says 7 h 38 min
